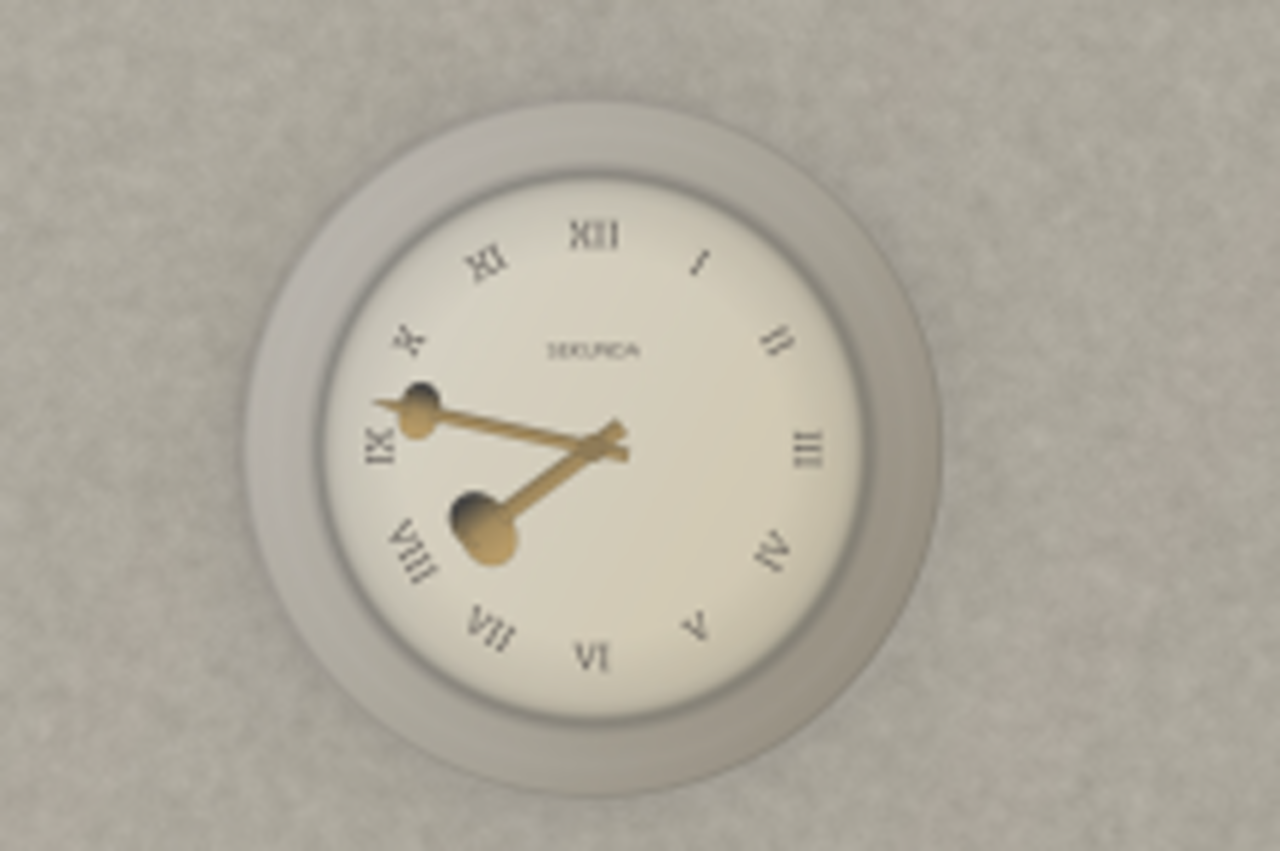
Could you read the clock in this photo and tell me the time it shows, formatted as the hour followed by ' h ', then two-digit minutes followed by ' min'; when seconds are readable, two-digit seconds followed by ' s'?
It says 7 h 47 min
